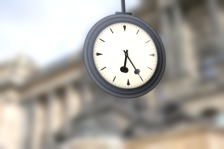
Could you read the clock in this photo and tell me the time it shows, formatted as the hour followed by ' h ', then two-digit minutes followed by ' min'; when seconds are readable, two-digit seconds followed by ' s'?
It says 6 h 25 min
